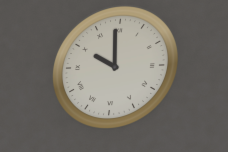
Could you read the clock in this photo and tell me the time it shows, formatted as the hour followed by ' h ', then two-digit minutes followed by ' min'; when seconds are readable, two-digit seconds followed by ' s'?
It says 9 h 59 min
